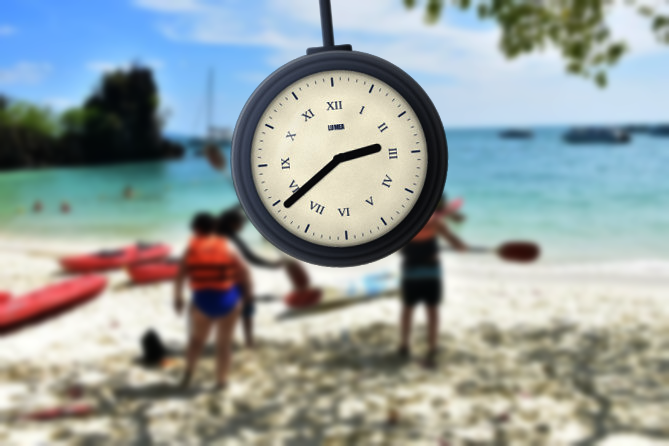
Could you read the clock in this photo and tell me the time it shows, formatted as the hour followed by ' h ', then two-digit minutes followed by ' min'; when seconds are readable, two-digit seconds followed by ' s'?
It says 2 h 39 min
